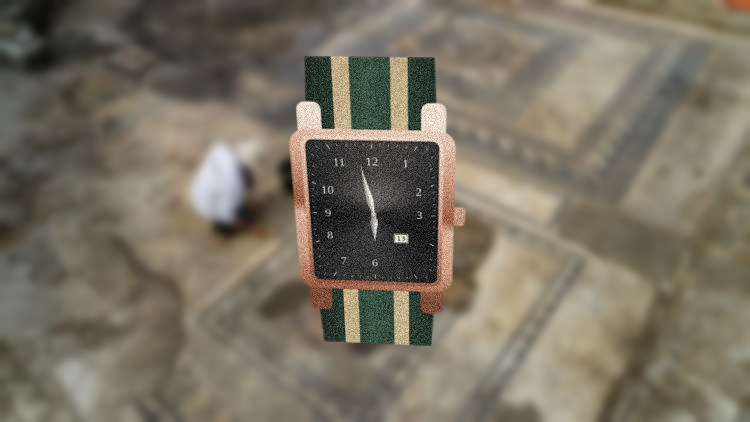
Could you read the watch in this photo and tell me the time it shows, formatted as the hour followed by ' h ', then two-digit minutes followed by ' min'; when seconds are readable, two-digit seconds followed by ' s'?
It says 5 h 58 min
